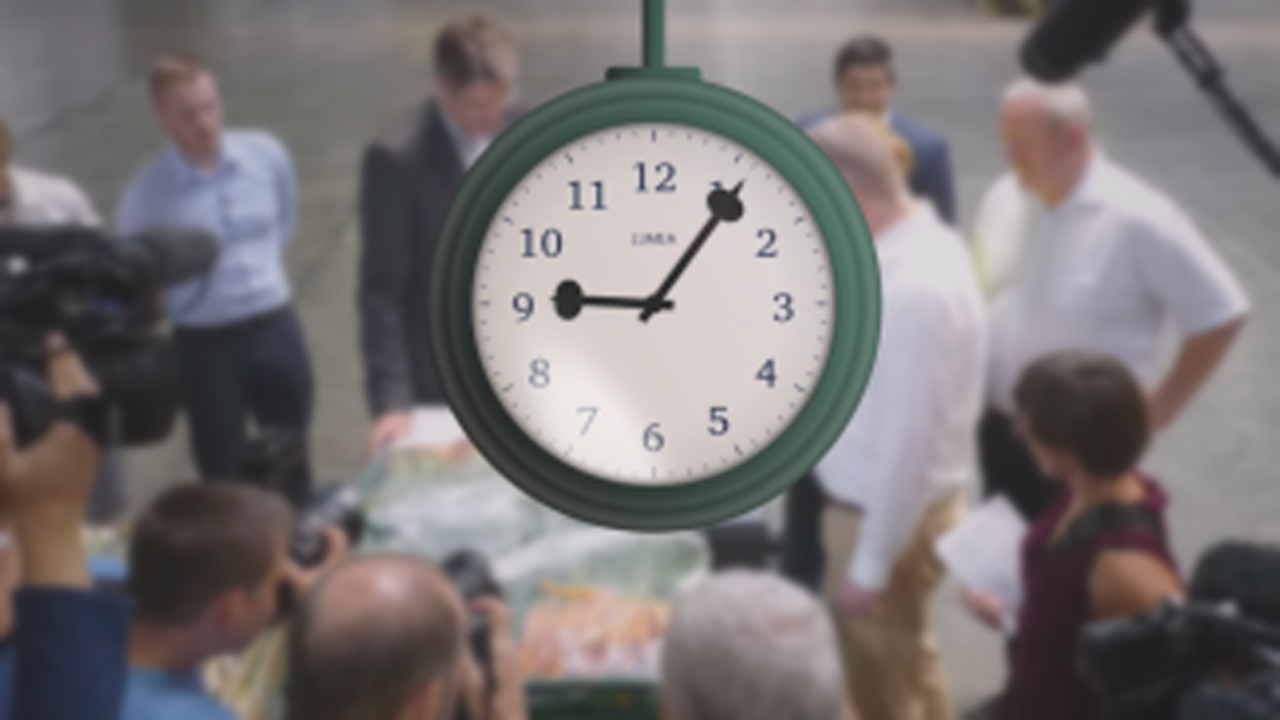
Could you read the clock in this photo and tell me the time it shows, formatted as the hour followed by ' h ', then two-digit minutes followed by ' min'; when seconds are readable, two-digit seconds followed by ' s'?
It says 9 h 06 min
